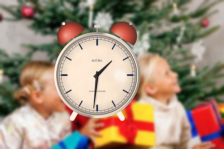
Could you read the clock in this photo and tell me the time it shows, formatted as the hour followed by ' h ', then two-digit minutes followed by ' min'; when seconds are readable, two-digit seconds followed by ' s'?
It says 1 h 31 min
